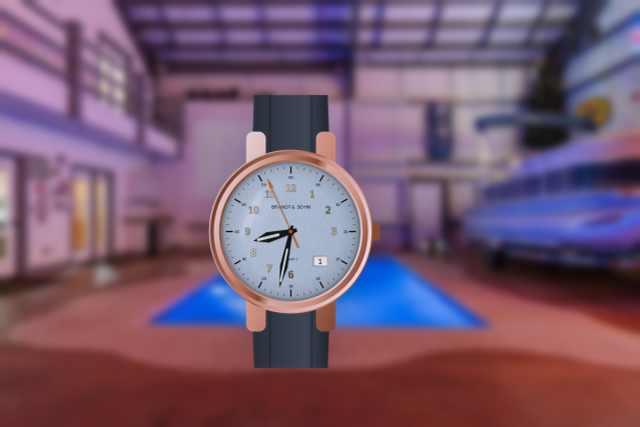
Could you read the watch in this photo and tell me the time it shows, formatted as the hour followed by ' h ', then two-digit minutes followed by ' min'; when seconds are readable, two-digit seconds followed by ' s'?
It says 8 h 31 min 56 s
